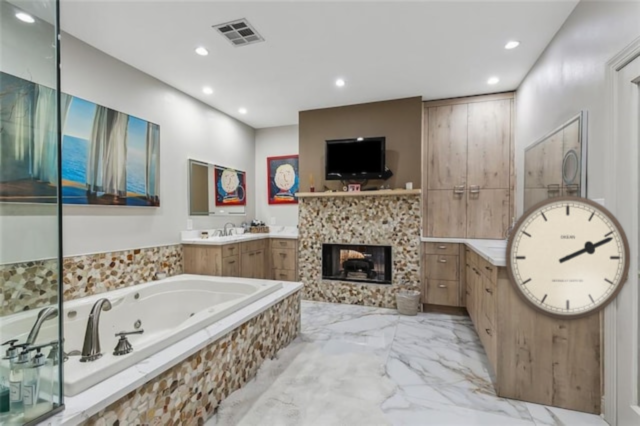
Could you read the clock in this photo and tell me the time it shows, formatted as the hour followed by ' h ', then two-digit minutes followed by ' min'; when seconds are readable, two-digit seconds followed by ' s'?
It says 2 h 11 min
